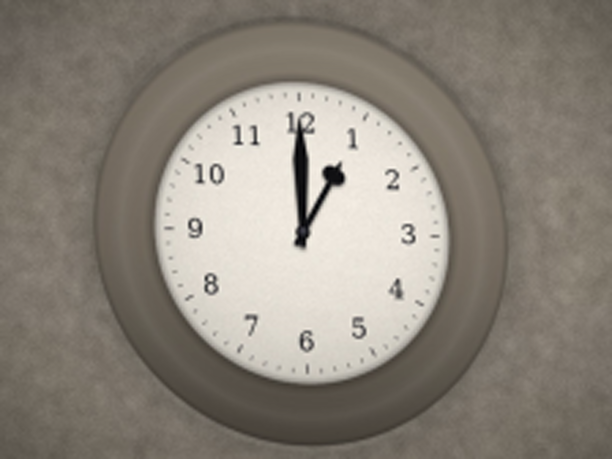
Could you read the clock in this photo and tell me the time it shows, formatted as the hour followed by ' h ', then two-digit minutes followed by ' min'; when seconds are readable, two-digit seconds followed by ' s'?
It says 1 h 00 min
